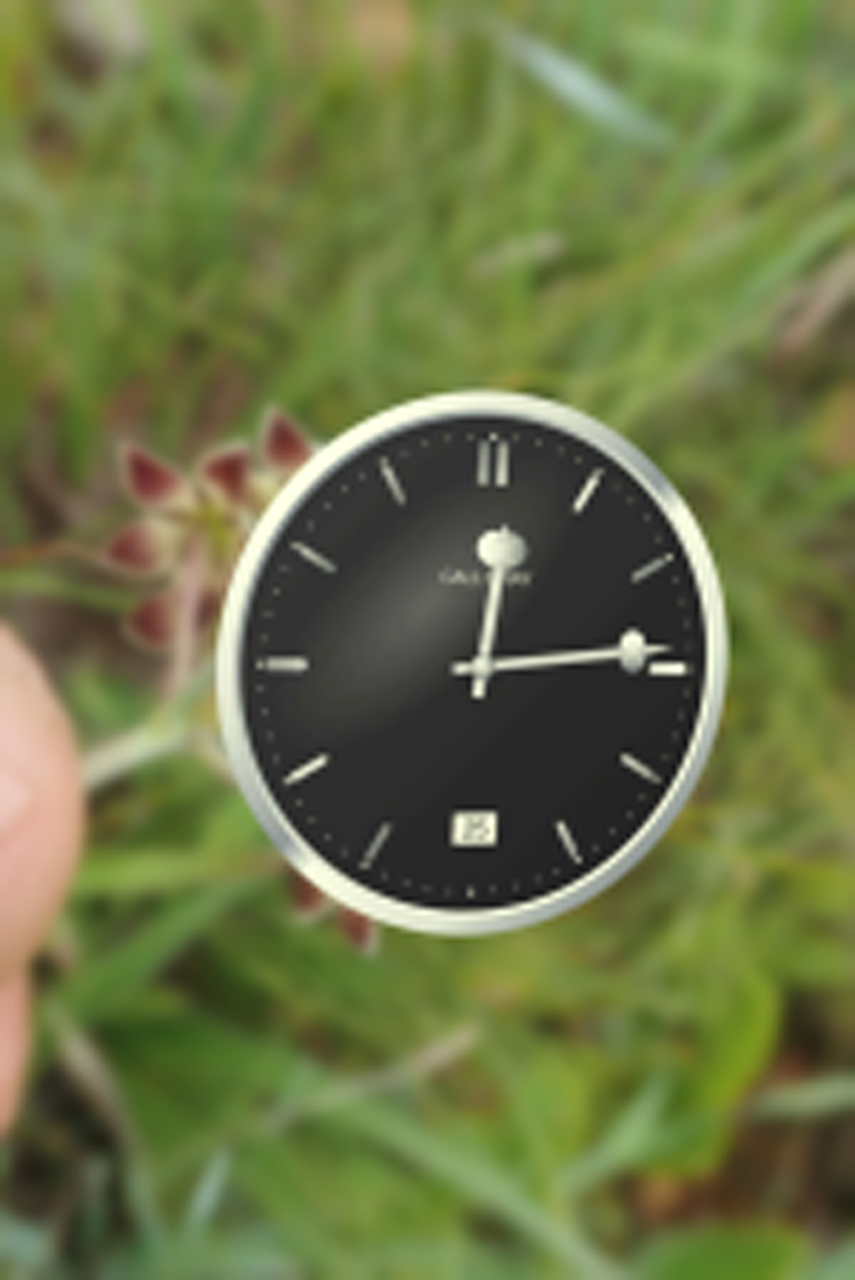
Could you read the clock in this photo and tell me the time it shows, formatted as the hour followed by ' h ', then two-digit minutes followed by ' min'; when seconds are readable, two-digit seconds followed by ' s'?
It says 12 h 14 min
